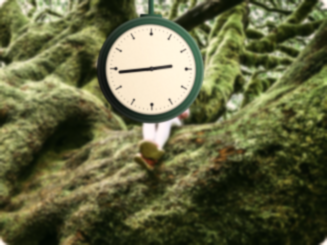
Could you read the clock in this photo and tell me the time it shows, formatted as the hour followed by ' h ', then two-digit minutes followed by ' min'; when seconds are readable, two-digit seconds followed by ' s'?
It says 2 h 44 min
